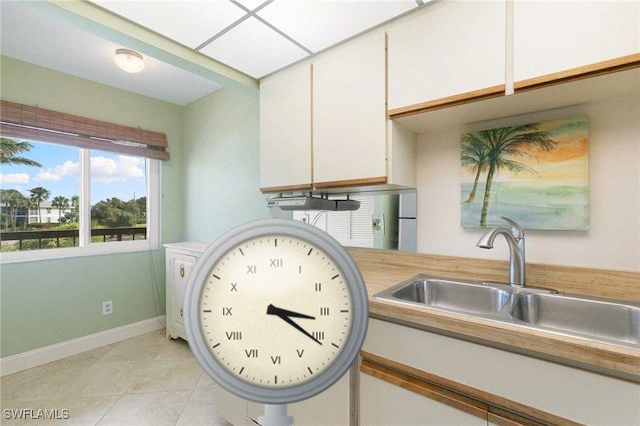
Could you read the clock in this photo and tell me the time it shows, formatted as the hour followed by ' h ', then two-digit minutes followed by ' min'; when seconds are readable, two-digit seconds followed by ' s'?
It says 3 h 21 min
